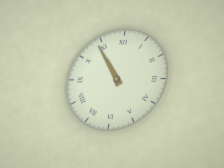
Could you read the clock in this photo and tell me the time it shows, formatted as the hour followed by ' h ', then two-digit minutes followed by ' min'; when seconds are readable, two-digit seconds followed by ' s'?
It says 10 h 54 min
